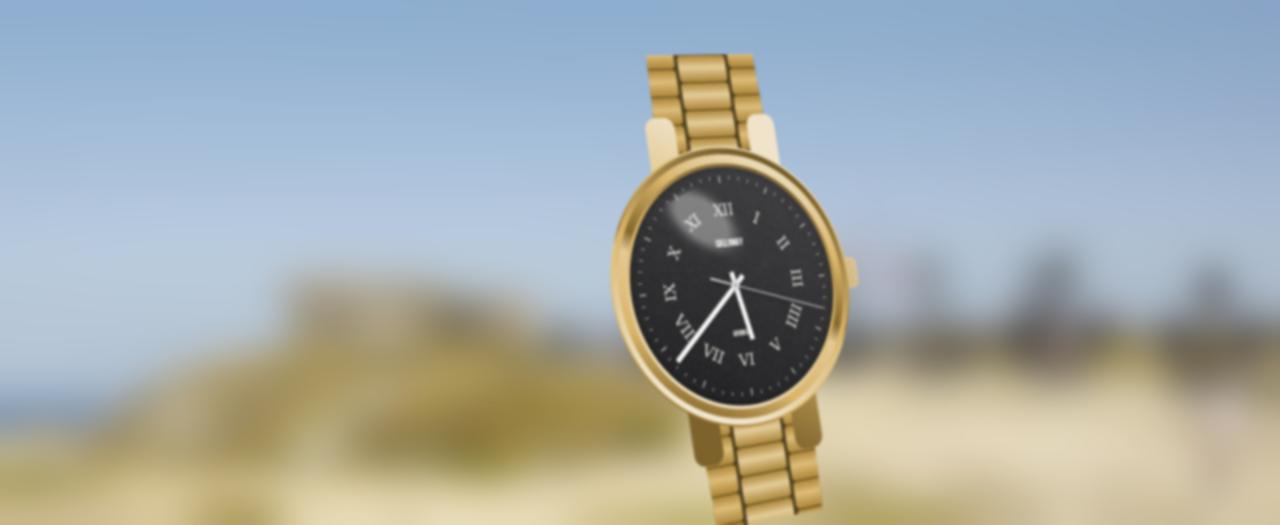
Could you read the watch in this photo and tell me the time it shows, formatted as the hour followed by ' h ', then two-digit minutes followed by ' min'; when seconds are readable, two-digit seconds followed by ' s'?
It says 5 h 38 min 18 s
